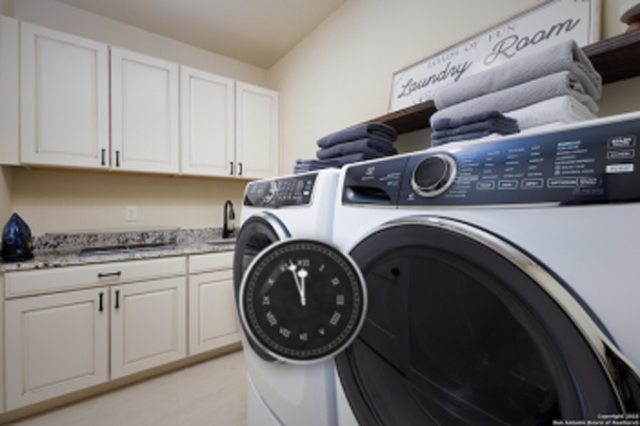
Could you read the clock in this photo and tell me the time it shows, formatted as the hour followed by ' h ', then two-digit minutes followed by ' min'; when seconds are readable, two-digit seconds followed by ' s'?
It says 11 h 57 min
